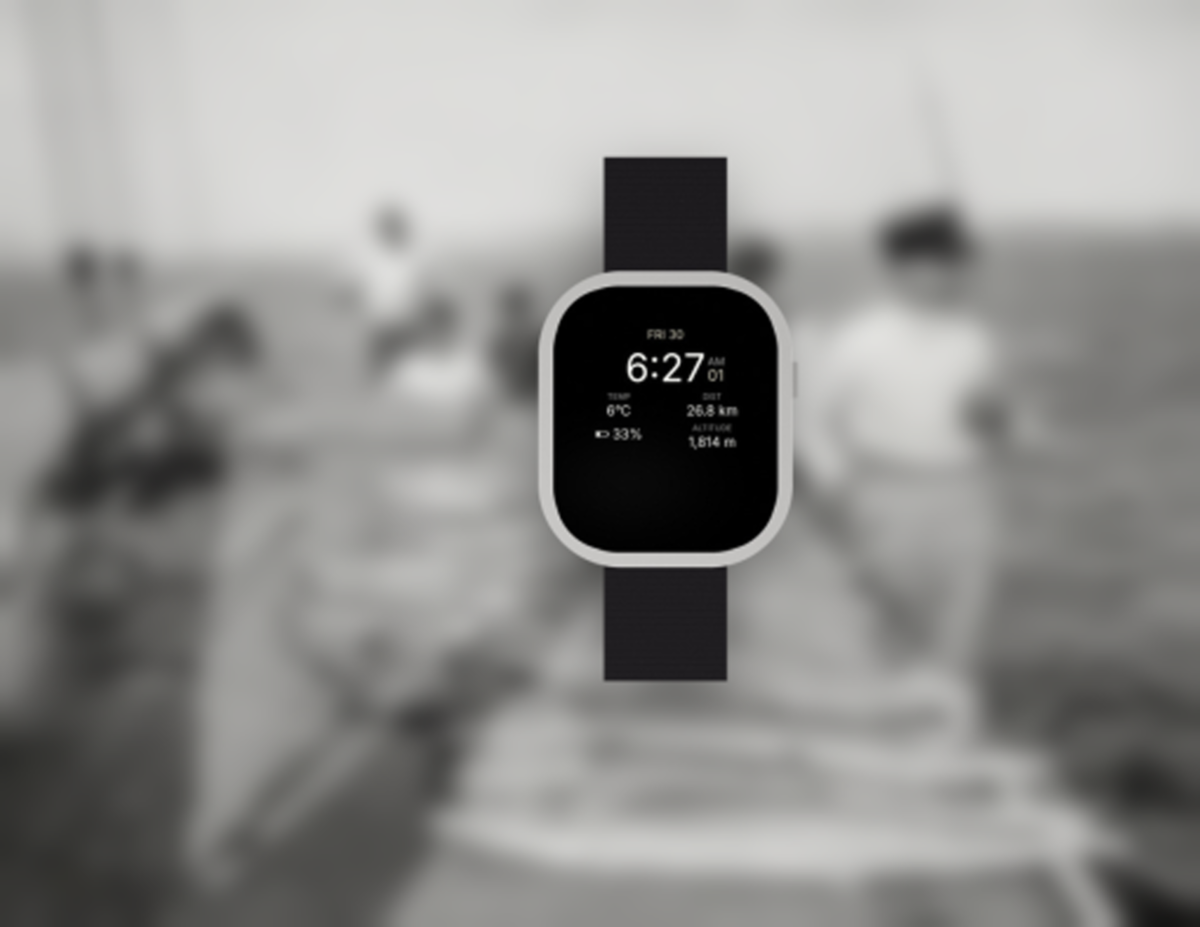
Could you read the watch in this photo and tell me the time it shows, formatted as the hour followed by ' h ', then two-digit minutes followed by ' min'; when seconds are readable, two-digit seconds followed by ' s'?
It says 6 h 27 min
